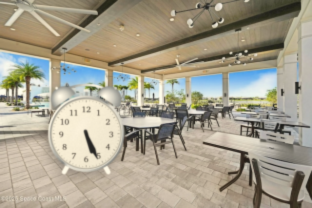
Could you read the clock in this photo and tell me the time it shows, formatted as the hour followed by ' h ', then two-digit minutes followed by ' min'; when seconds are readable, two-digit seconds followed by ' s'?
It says 5 h 26 min
